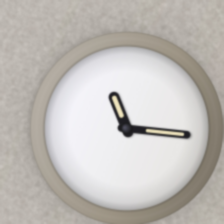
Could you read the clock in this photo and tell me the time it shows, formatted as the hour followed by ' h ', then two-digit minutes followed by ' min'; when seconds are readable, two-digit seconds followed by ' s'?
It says 11 h 16 min
